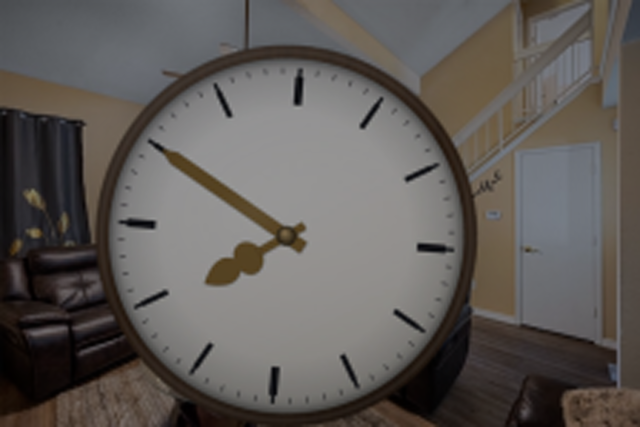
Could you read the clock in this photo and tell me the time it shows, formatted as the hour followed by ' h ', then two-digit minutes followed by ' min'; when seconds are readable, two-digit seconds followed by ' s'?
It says 7 h 50 min
